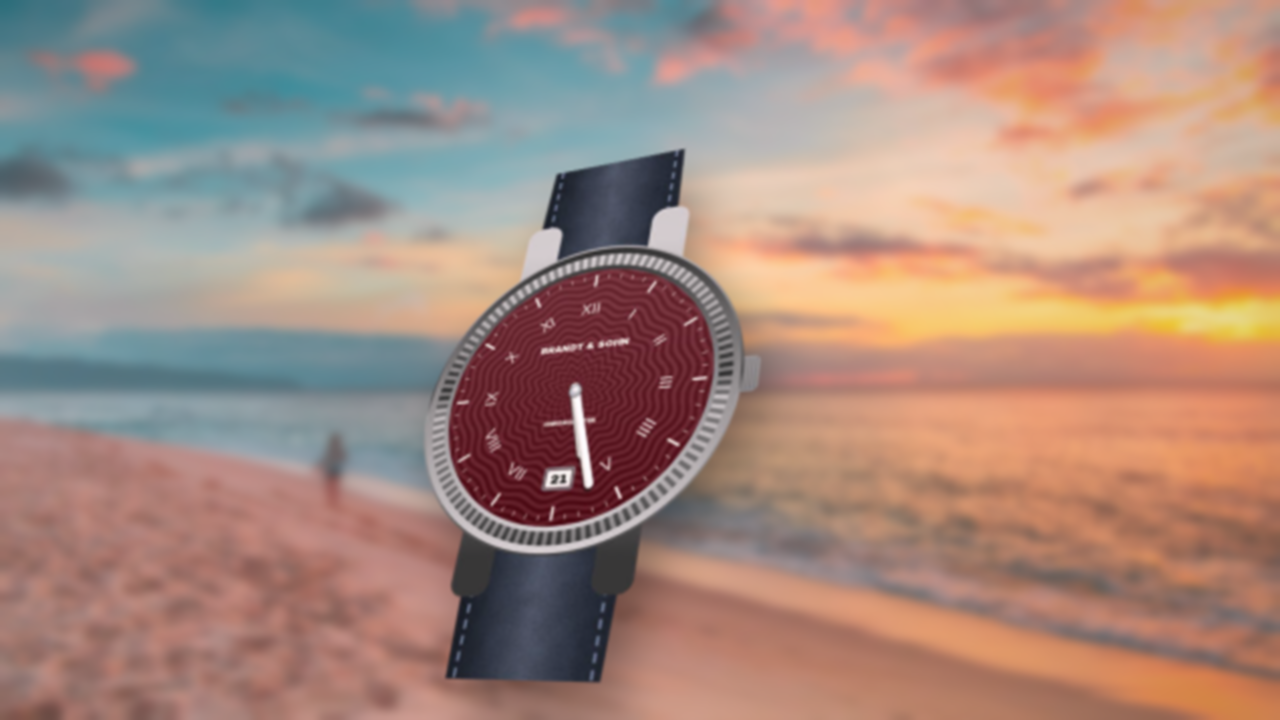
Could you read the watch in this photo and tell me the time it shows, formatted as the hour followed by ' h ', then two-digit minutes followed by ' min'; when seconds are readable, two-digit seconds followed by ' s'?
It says 5 h 27 min
